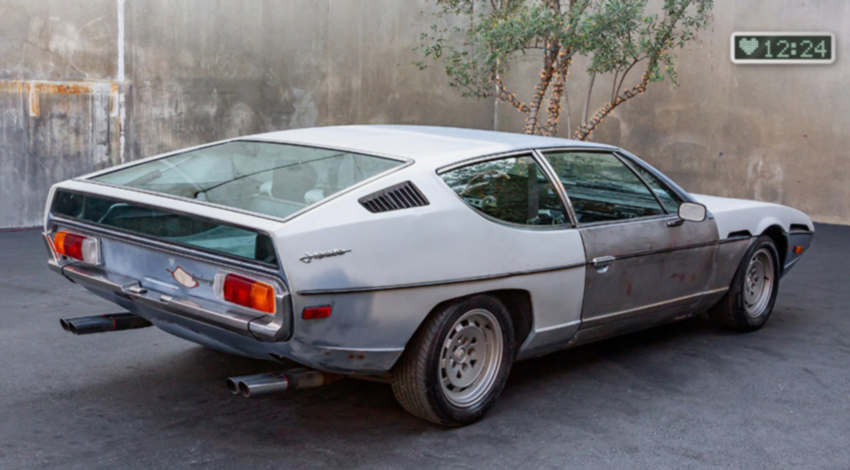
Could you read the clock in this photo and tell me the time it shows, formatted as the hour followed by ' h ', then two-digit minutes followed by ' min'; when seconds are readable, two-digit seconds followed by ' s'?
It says 12 h 24 min
